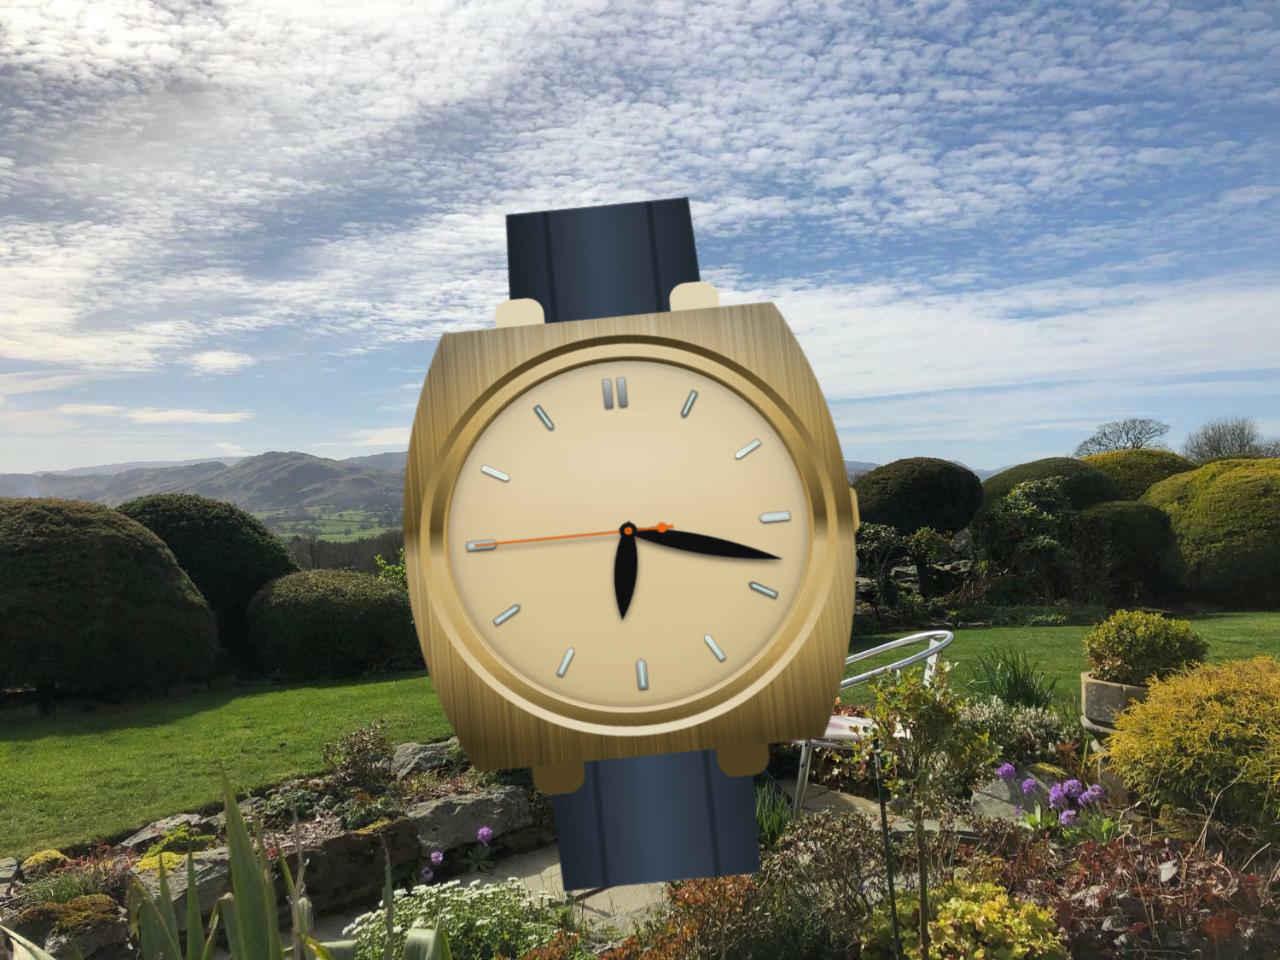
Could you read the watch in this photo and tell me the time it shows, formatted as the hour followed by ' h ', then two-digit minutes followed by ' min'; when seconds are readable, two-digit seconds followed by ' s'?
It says 6 h 17 min 45 s
